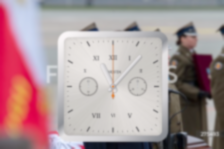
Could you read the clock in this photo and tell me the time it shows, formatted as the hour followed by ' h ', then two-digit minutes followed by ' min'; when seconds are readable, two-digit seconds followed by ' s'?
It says 11 h 07 min
